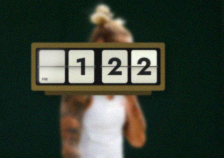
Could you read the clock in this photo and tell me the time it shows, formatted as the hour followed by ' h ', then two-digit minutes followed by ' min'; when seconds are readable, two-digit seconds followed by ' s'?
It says 1 h 22 min
